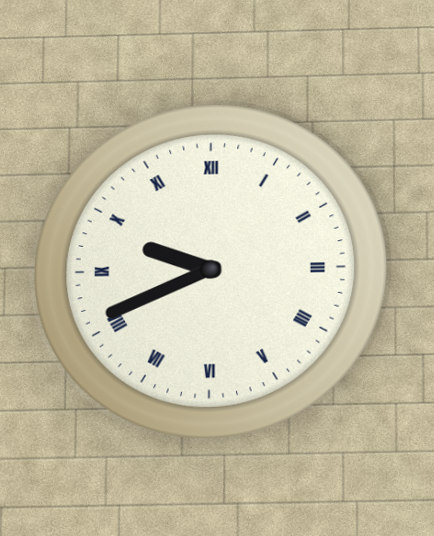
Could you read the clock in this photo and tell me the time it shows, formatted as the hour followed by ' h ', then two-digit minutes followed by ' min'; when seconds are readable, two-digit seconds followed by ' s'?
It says 9 h 41 min
